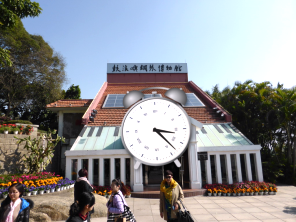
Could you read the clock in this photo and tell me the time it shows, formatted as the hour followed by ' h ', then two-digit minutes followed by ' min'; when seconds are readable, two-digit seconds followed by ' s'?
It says 3 h 23 min
